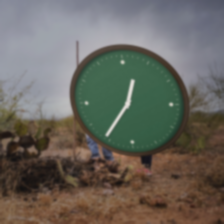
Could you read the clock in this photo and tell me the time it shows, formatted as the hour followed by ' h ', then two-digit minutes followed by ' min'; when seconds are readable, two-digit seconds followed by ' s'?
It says 12 h 36 min
